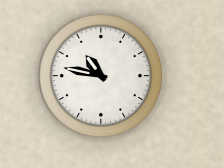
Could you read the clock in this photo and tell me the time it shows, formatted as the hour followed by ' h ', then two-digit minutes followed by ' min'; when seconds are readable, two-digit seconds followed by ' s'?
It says 10 h 47 min
